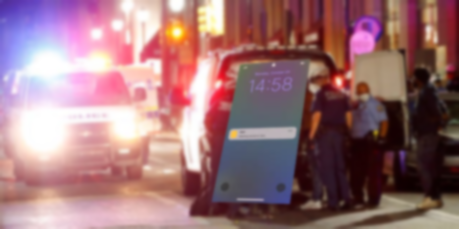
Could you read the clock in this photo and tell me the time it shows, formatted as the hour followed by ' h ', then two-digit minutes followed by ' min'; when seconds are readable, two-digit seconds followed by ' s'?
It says 14 h 58 min
